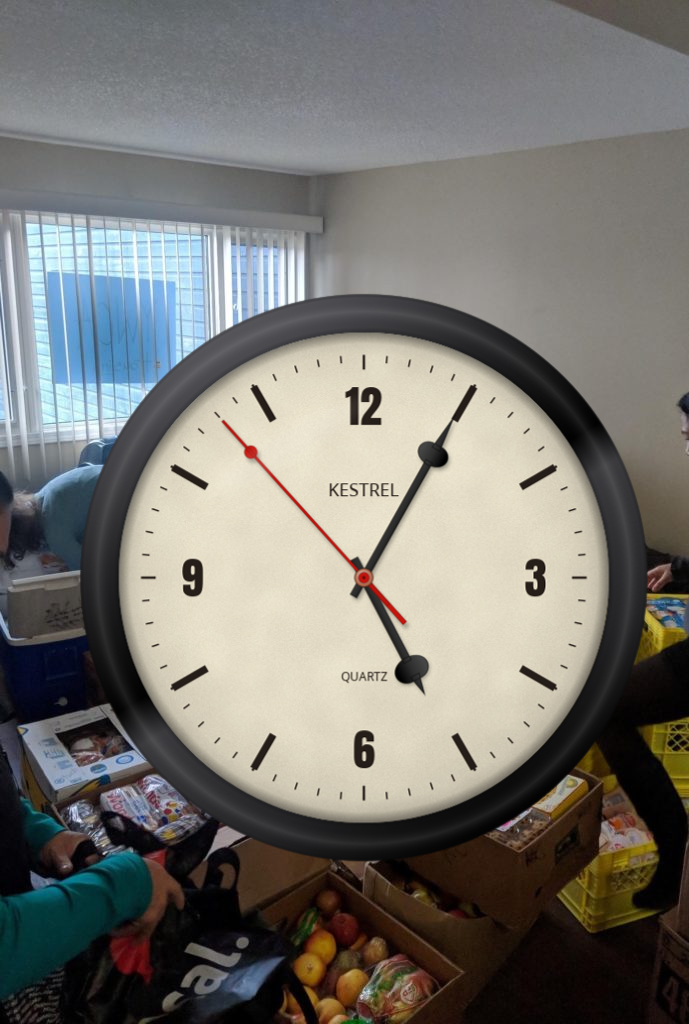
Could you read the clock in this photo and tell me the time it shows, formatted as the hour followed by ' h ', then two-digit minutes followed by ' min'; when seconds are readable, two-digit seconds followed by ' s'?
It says 5 h 04 min 53 s
